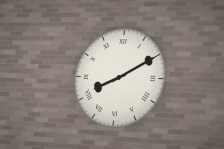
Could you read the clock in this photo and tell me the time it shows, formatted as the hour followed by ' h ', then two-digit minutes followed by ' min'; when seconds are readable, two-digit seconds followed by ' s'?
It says 8 h 10 min
